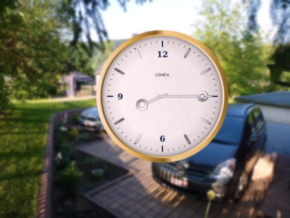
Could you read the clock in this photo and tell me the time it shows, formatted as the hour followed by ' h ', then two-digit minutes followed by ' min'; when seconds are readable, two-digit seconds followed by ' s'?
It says 8 h 15 min
